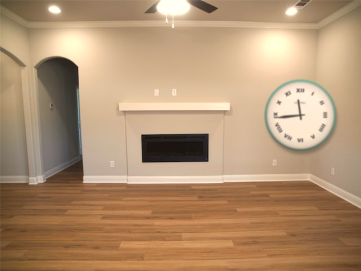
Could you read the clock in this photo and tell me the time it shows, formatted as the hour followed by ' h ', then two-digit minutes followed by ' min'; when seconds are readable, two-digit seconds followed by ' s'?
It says 11 h 44 min
